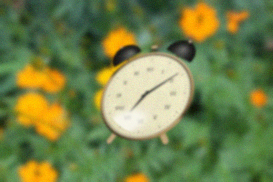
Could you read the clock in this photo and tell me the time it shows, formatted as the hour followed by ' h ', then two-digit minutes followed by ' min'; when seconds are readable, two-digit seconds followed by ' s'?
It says 7 h 09 min
